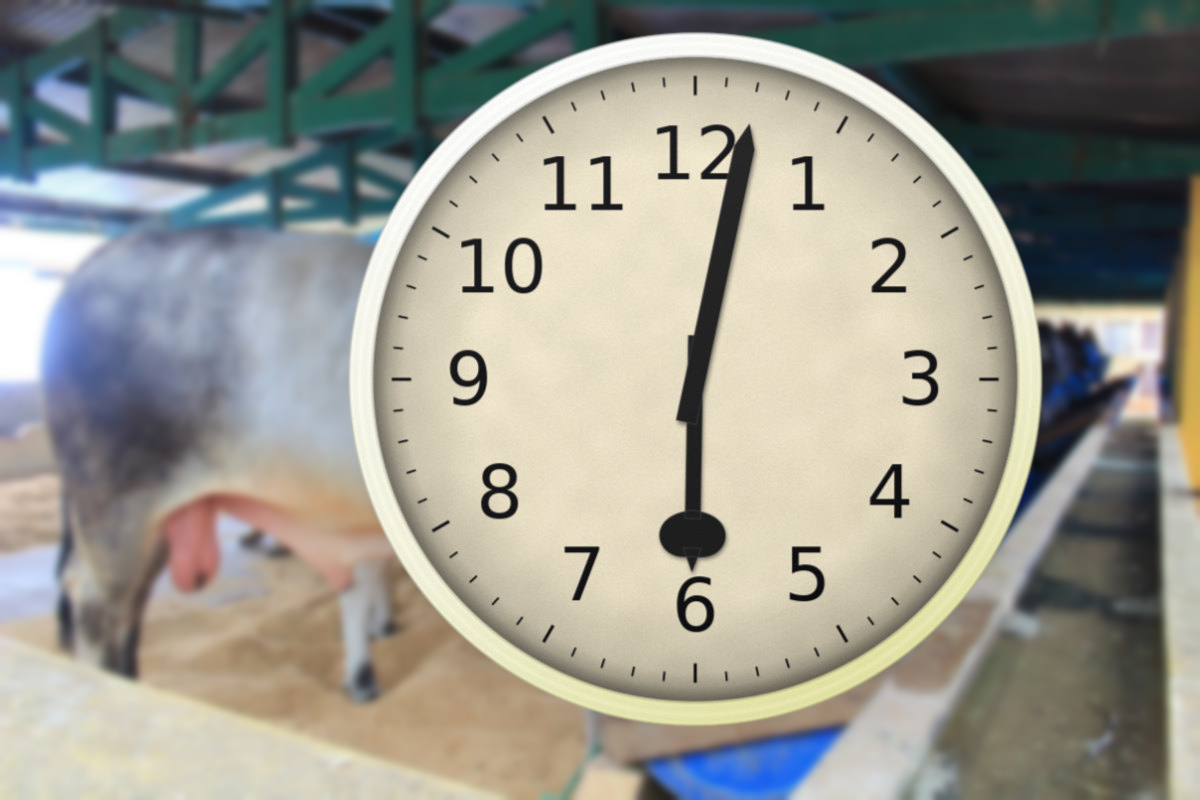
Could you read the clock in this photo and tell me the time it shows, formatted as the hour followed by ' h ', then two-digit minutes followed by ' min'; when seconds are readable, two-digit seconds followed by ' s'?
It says 6 h 02 min
